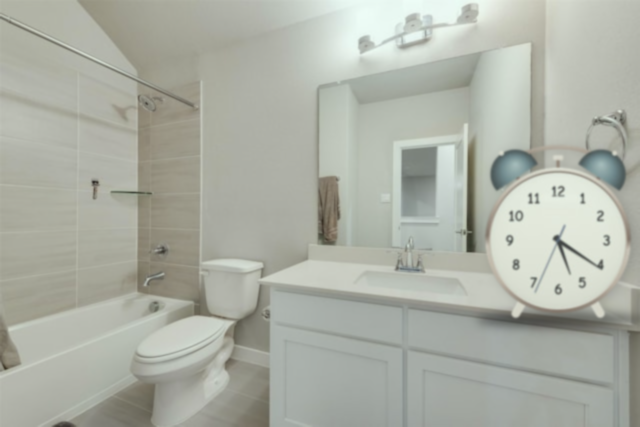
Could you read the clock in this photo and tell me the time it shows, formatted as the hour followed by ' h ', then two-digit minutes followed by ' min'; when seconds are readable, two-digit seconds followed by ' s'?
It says 5 h 20 min 34 s
